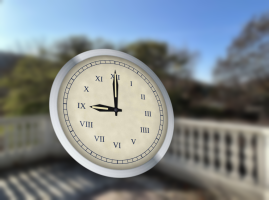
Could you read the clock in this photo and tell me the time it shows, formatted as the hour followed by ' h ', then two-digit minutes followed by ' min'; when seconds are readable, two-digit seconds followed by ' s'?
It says 9 h 00 min
